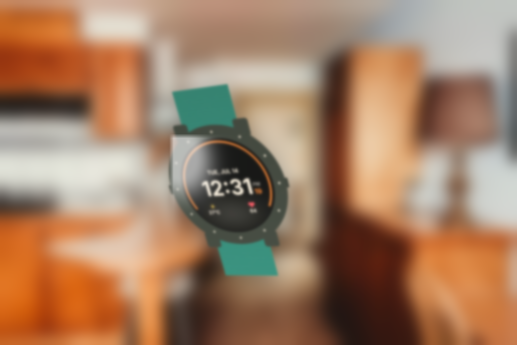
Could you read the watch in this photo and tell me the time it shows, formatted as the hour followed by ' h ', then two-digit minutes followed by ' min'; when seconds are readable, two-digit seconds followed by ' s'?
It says 12 h 31 min
